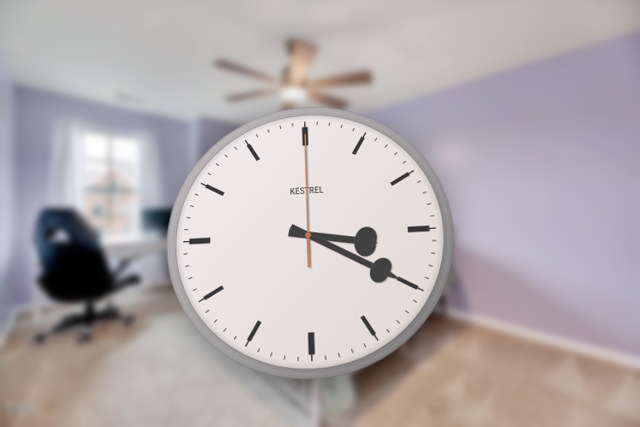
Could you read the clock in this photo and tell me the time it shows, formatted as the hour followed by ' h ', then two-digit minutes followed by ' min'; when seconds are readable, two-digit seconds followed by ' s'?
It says 3 h 20 min 00 s
